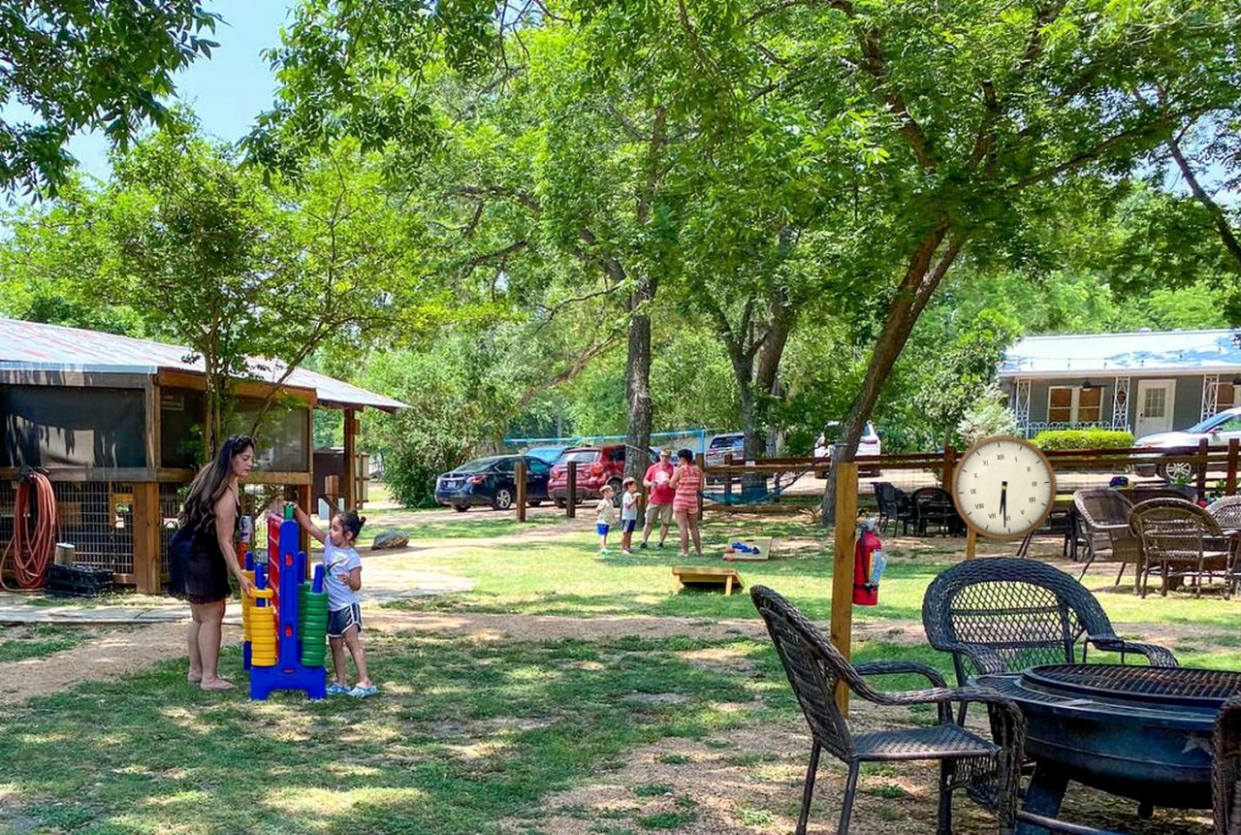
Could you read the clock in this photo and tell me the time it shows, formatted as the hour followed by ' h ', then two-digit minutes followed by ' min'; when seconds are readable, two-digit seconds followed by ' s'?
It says 6 h 31 min
